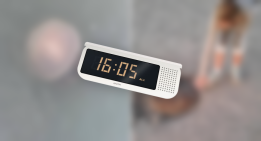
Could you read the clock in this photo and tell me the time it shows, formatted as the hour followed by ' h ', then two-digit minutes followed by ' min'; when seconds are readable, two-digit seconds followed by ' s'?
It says 16 h 05 min
